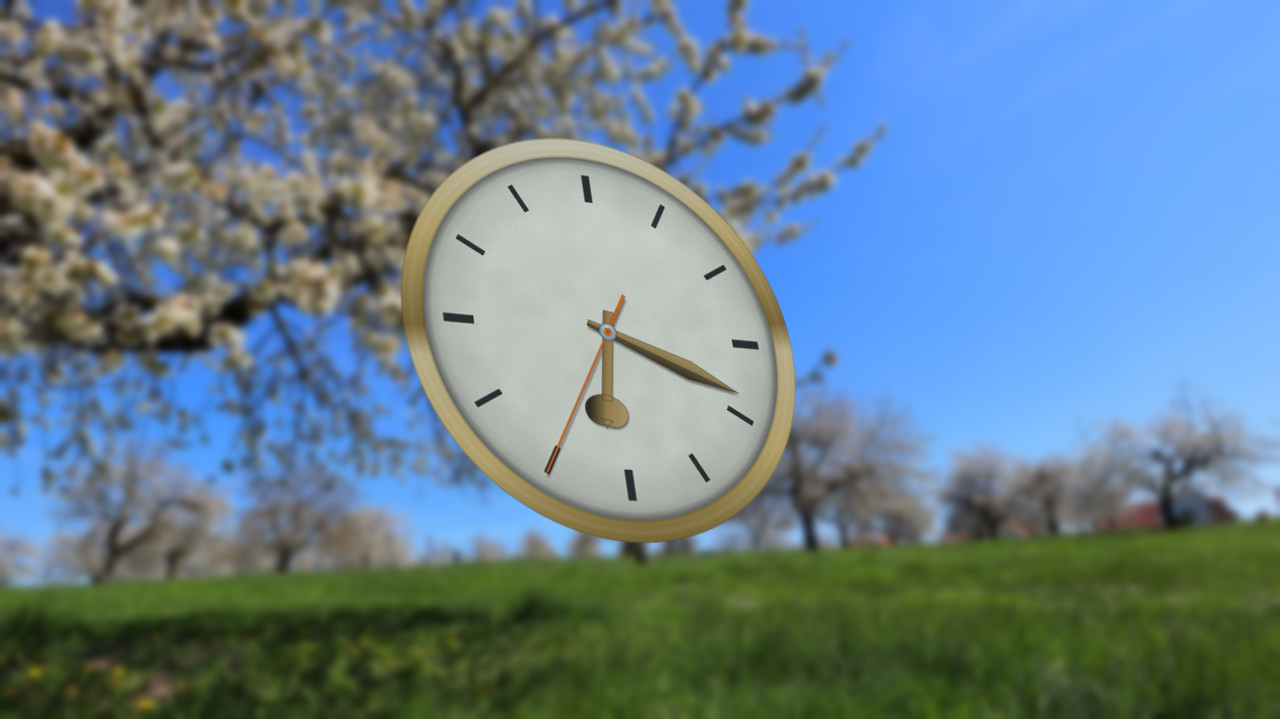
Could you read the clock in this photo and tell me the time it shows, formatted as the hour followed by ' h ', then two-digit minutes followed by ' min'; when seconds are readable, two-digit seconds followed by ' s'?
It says 6 h 18 min 35 s
